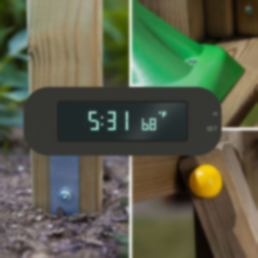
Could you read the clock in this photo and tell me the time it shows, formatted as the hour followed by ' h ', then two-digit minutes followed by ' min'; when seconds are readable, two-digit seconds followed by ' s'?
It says 5 h 31 min
